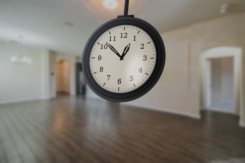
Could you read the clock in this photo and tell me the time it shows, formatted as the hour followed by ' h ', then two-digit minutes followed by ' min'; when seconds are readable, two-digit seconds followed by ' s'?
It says 12 h 52 min
